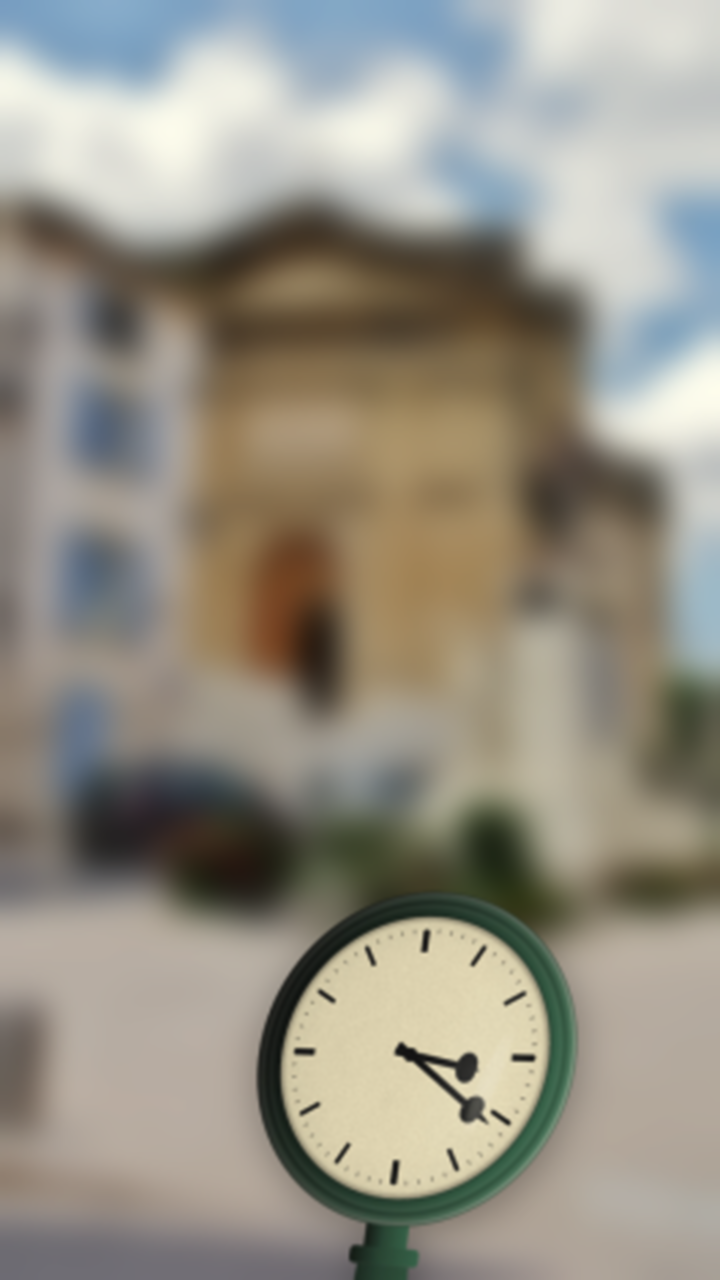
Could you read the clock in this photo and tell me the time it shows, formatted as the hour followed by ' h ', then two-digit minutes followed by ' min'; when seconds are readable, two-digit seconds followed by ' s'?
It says 3 h 21 min
